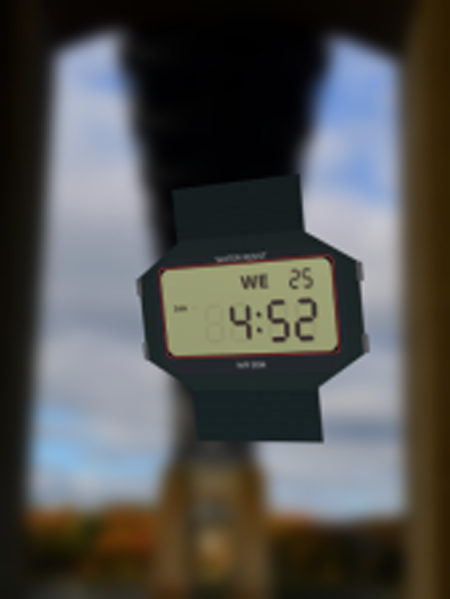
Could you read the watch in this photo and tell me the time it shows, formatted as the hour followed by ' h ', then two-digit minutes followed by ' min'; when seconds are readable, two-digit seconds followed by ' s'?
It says 4 h 52 min
